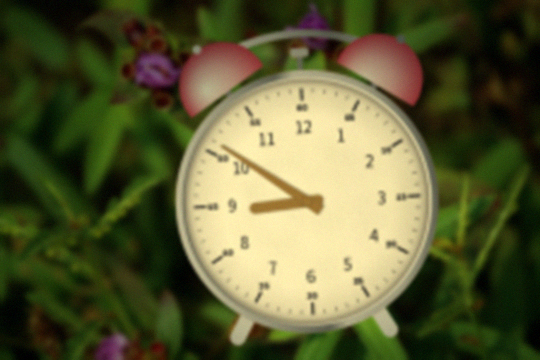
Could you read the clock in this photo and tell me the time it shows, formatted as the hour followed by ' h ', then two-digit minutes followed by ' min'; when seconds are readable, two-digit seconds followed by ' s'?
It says 8 h 51 min
